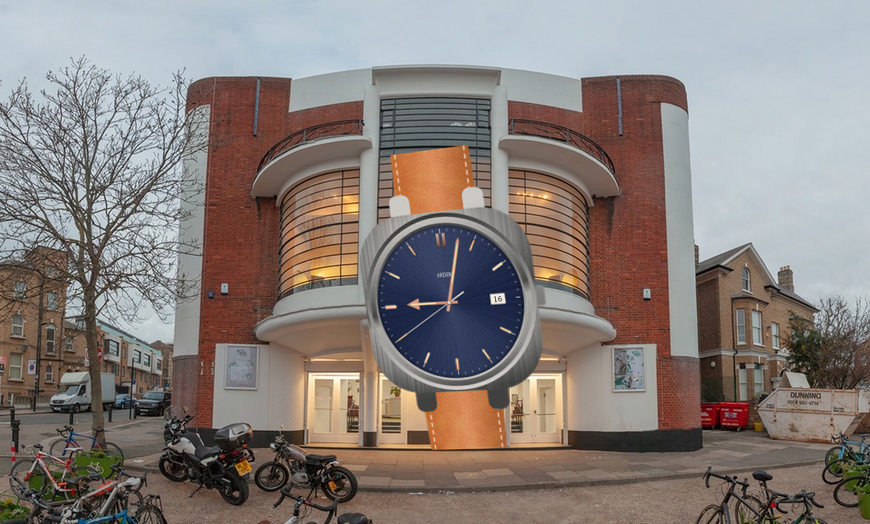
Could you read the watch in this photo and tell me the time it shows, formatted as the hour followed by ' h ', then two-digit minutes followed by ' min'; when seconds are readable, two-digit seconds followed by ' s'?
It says 9 h 02 min 40 s
